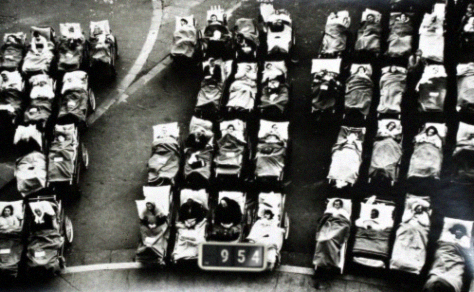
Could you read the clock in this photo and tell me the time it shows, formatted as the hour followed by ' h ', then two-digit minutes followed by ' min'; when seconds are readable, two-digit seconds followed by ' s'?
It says 9 h 54 min
